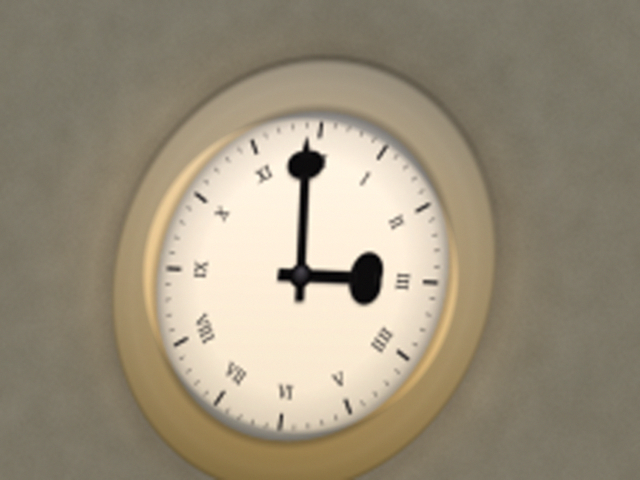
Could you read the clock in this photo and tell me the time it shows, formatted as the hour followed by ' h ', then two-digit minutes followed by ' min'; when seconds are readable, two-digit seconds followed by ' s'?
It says 2 h 59 min
